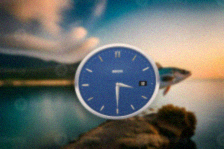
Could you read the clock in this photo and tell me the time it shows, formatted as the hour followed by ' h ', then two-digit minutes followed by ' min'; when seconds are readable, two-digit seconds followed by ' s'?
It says 3 h 30 min
